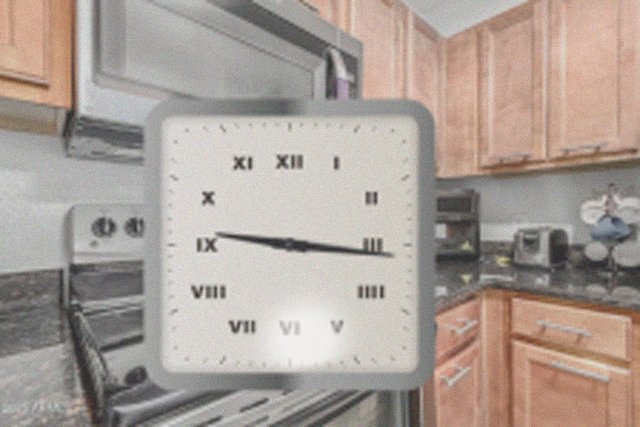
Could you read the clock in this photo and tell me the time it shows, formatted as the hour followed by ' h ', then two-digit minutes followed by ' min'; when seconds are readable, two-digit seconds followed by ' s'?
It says 9 h 16 min
